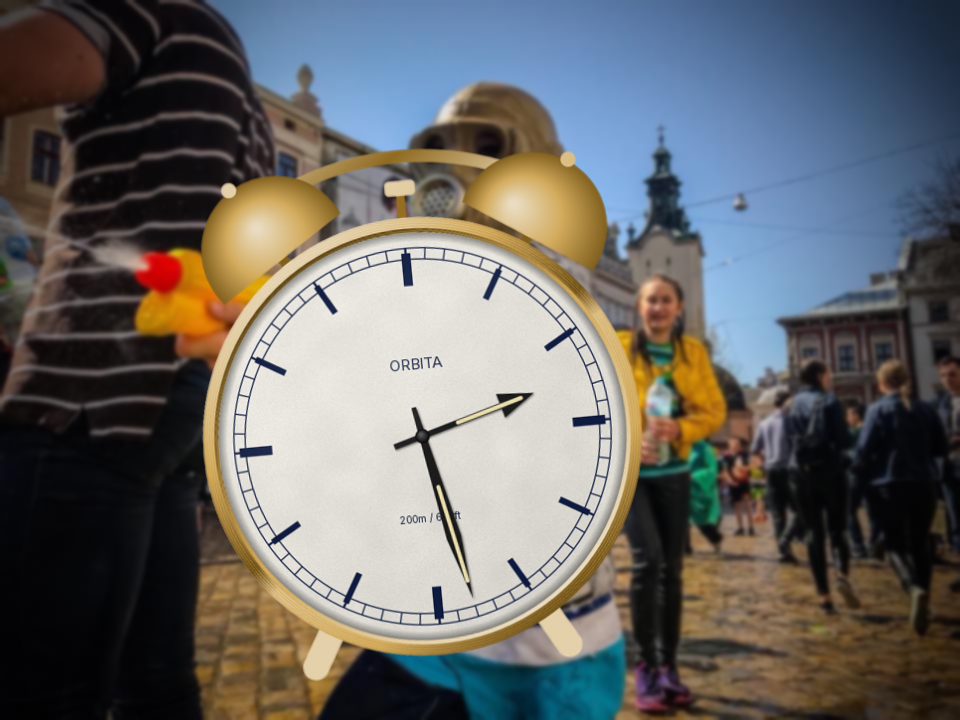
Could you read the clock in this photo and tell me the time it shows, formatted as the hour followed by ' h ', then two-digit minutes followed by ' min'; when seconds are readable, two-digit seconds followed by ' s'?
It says 2 h 28 min
